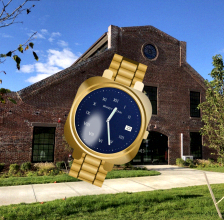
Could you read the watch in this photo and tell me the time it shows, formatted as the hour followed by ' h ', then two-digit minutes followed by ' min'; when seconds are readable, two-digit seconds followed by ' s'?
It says 12 h 26 min
